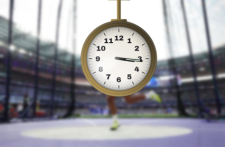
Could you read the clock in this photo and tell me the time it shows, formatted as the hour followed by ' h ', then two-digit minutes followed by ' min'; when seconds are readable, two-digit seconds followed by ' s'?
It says 3 h 16 min
